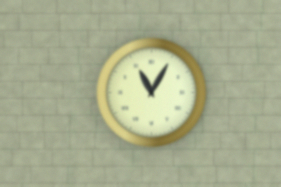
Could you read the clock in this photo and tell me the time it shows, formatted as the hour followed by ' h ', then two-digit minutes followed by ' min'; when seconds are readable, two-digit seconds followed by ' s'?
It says 11 h 05 min
